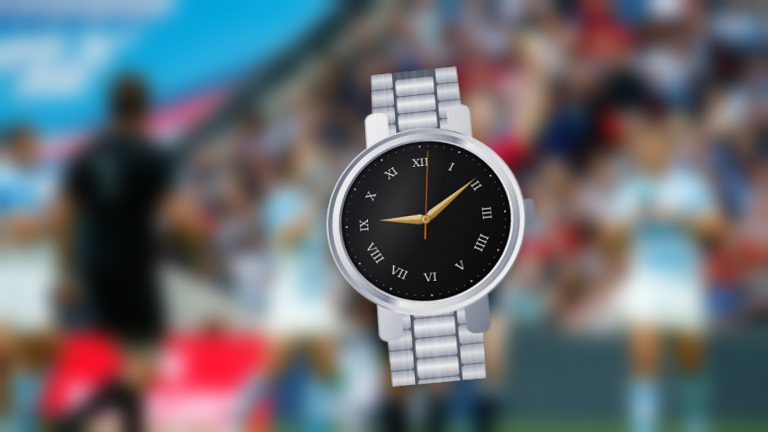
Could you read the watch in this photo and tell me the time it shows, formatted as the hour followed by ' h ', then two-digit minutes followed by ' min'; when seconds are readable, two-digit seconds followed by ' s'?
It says 9 h 09 min 01 s
